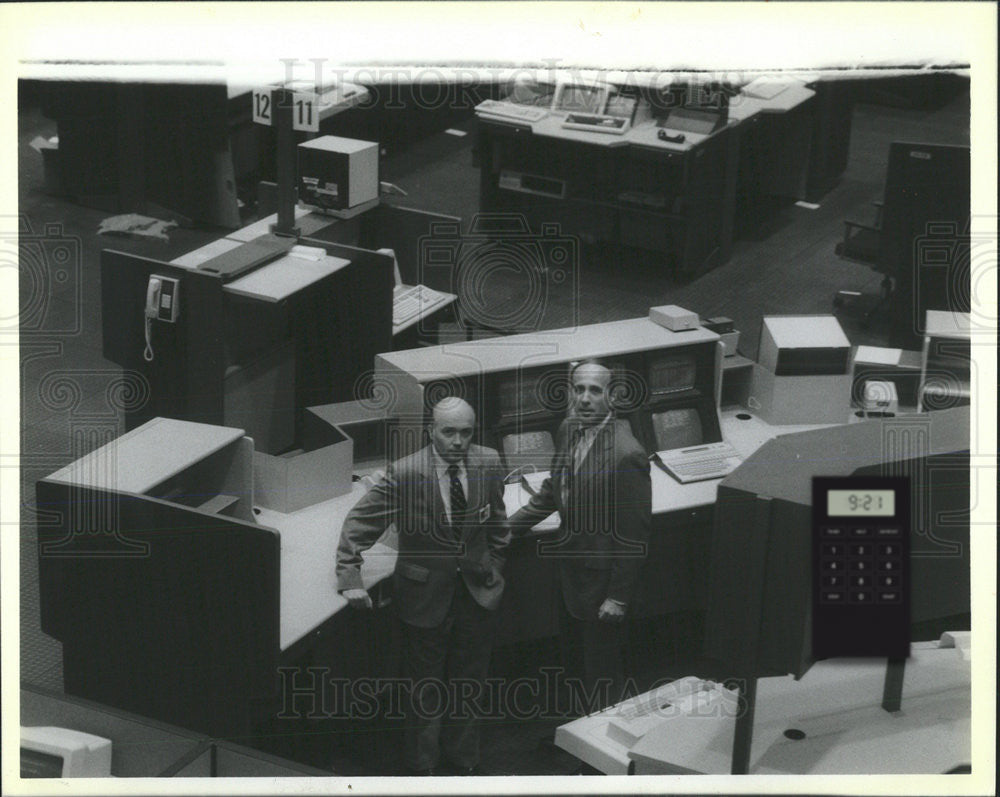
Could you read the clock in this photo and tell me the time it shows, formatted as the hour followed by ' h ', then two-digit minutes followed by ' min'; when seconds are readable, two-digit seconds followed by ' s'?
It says 9 h 21 min
